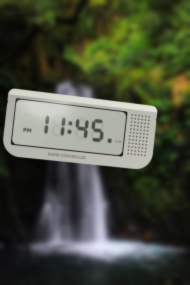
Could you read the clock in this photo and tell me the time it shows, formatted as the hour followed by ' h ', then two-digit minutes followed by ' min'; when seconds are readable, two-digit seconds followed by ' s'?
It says 11 h 45 min
